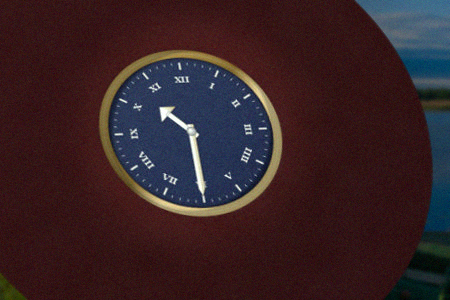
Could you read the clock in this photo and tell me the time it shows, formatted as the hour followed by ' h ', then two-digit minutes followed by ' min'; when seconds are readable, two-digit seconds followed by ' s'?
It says 10 h 30 min
